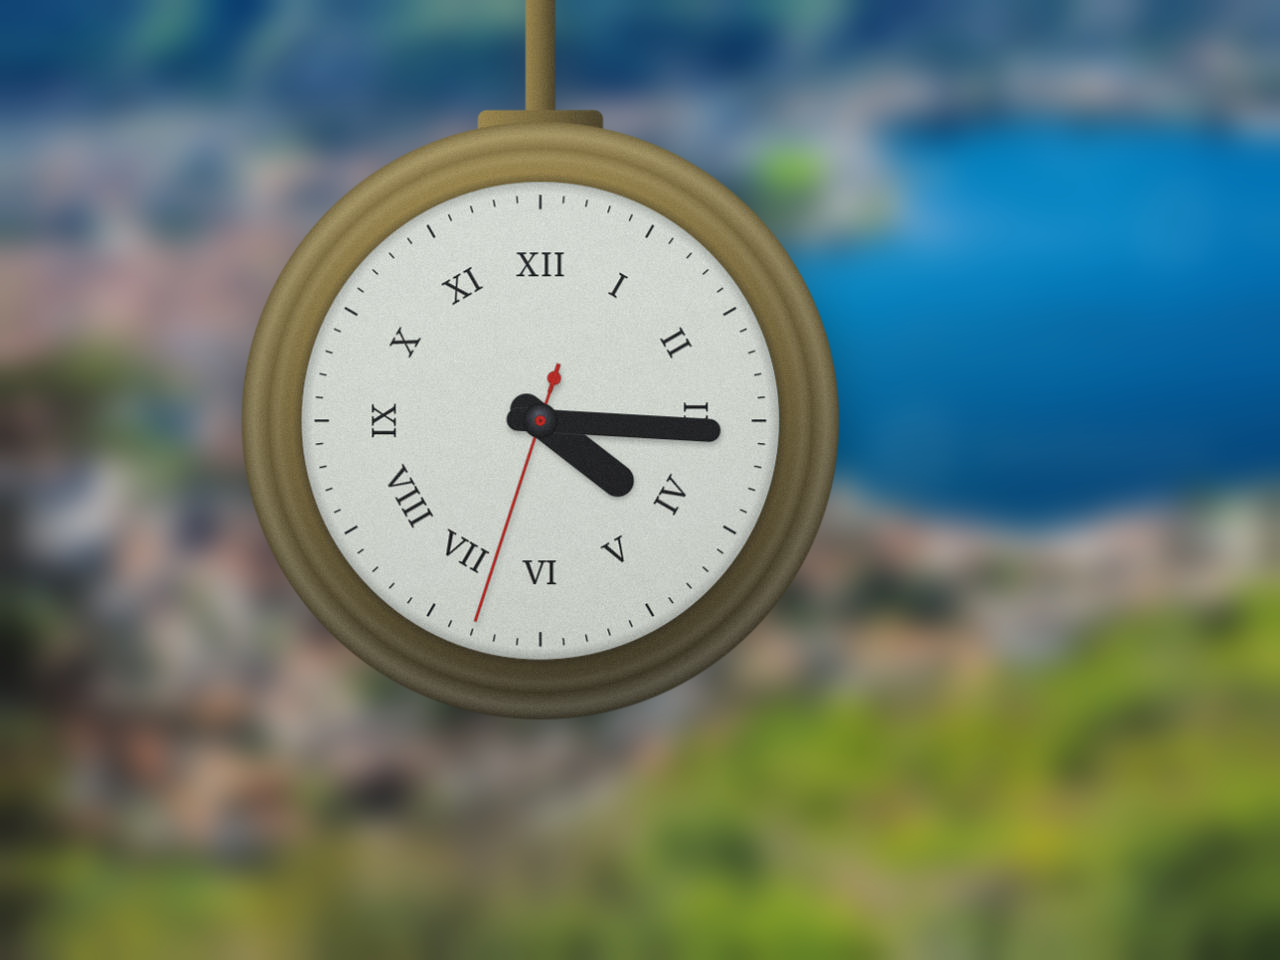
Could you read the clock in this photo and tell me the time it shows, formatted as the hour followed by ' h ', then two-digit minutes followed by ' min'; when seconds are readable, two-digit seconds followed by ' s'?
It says 4 h 15 min 33 s
